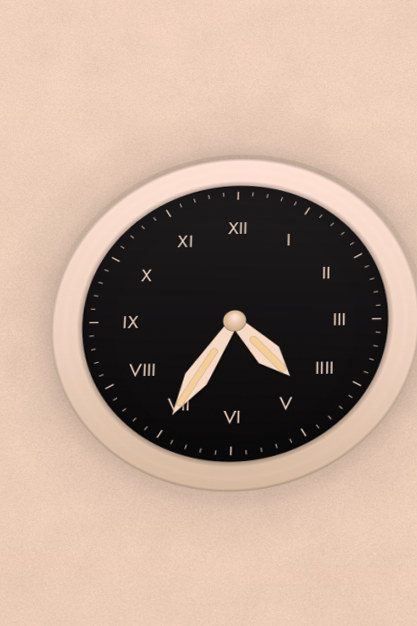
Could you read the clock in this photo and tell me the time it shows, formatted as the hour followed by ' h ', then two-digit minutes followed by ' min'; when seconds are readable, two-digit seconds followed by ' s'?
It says 4 h 35 min
